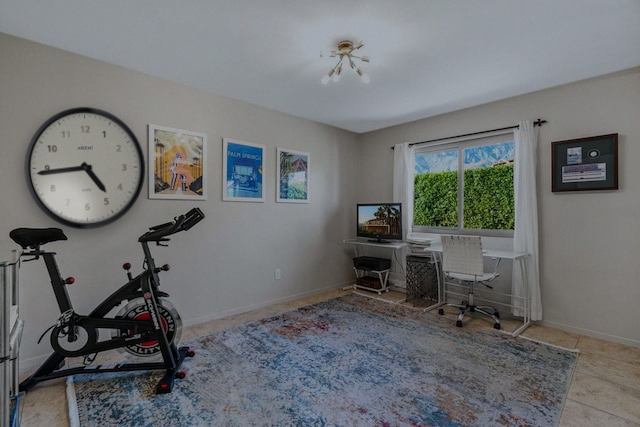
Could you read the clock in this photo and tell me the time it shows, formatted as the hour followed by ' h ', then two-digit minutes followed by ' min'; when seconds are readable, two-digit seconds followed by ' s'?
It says 4 h 44 min
